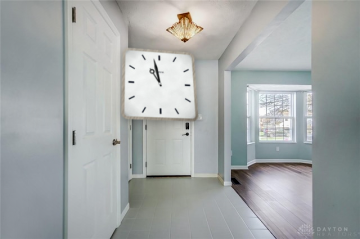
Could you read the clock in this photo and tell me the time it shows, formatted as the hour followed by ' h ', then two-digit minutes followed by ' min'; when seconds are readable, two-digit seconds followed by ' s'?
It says 10 h 58 min
